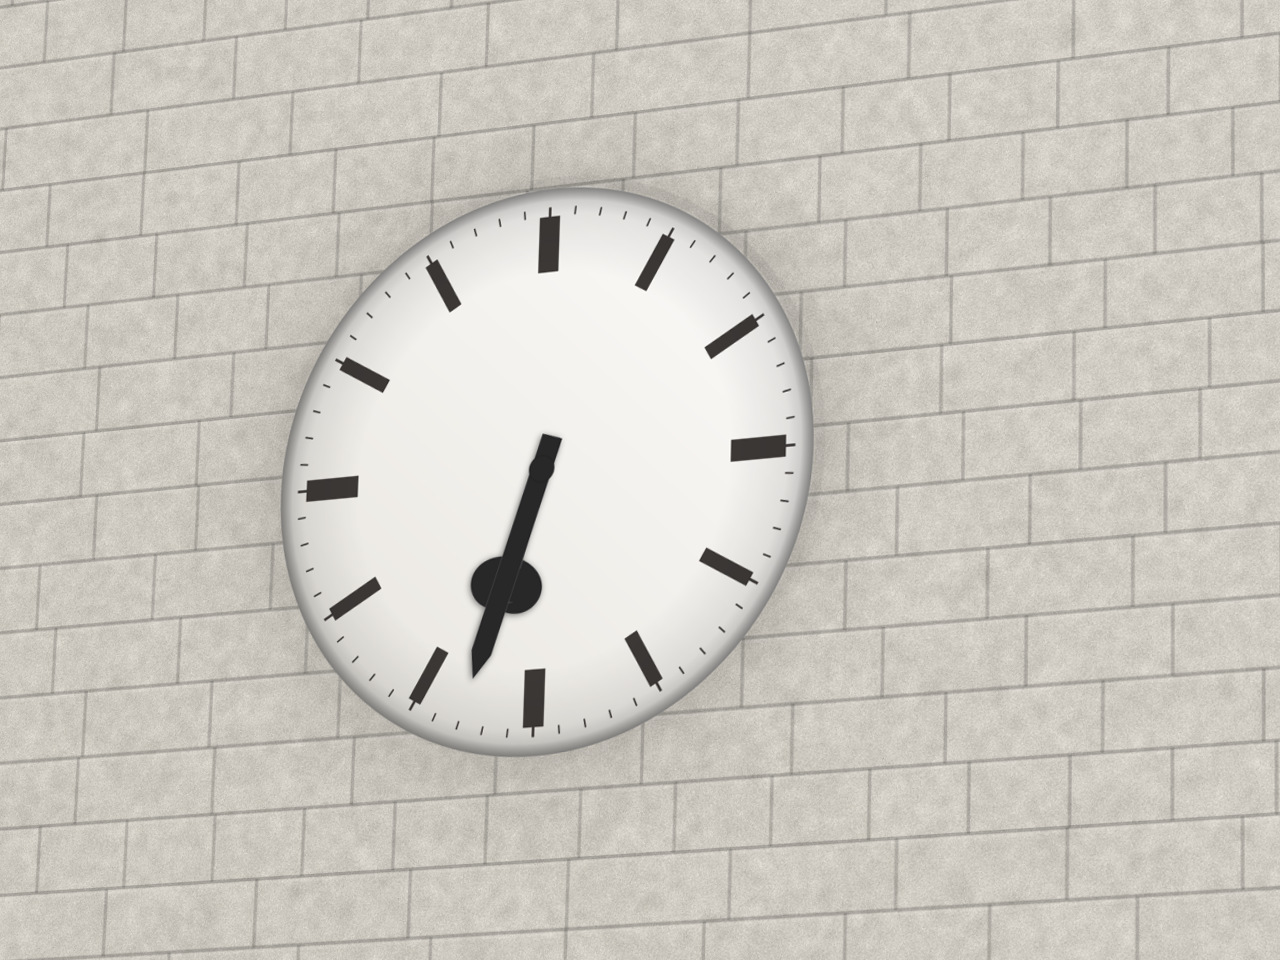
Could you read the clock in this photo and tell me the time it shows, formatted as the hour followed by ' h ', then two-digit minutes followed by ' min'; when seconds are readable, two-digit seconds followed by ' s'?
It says 6 h 33 min
